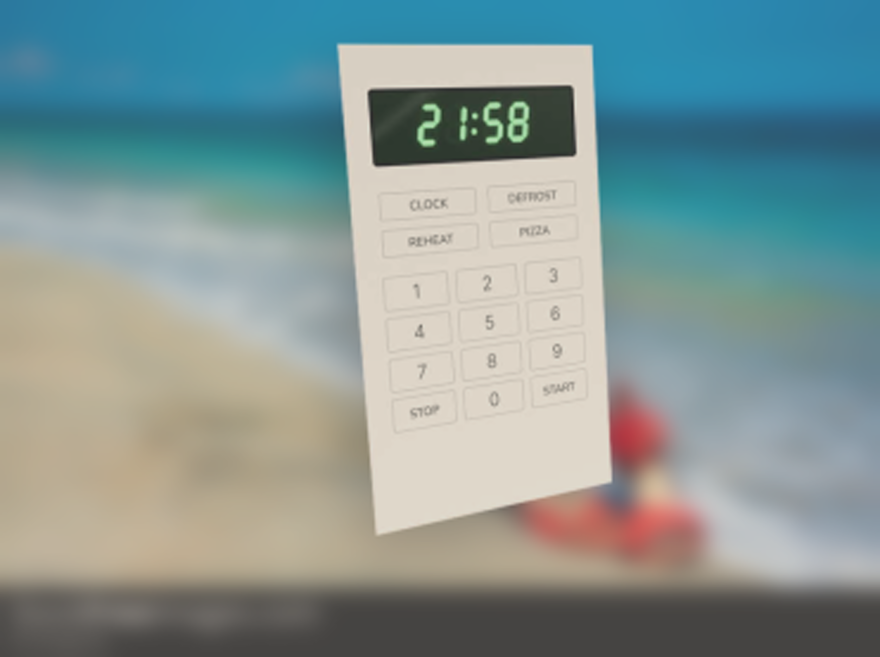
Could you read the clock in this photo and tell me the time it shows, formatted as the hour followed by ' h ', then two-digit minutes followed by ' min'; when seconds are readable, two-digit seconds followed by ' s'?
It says 21 h 58 min
